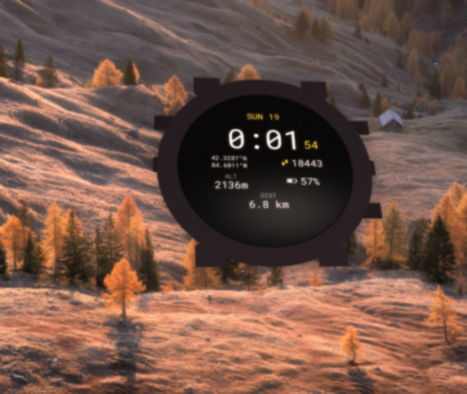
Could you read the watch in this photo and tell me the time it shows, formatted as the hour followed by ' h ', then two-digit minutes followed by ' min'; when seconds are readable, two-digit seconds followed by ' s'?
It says 0 h 01 min 54 s
